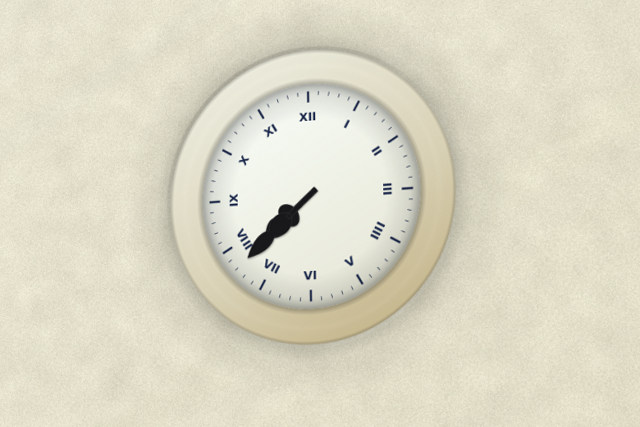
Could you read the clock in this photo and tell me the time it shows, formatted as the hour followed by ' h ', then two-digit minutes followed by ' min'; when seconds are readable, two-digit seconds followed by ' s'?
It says 7 h 38 min
